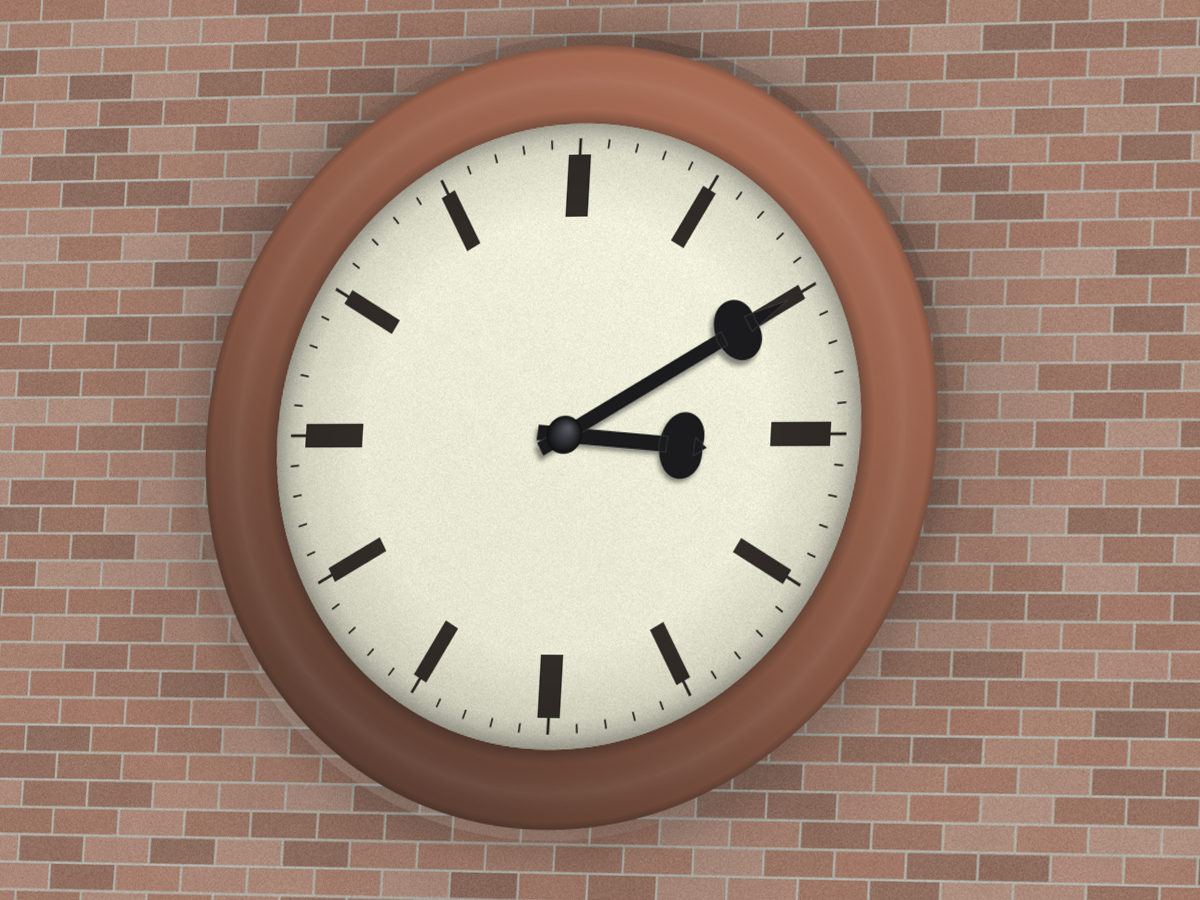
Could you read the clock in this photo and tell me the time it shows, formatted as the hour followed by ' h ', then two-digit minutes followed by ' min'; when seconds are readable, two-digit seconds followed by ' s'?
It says 3 h 10 min
